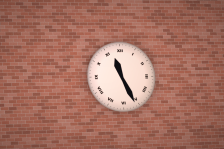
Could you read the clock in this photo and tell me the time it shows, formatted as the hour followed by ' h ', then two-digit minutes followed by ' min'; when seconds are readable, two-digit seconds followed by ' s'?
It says 11 h 26 min
